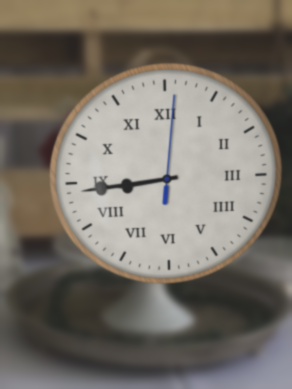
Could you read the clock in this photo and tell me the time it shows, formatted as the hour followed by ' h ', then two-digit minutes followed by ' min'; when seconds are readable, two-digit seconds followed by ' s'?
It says 8 h 44 min 01 s
